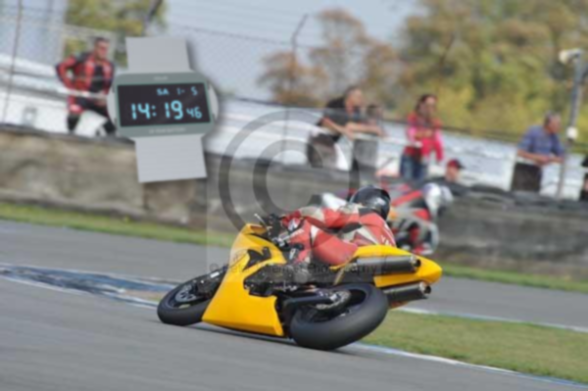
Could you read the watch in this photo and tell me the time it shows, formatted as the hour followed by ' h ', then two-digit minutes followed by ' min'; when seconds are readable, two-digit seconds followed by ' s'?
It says 14 h 19 min
